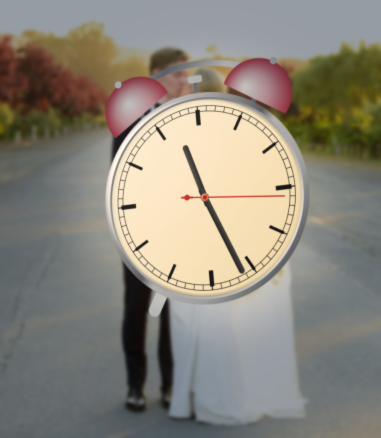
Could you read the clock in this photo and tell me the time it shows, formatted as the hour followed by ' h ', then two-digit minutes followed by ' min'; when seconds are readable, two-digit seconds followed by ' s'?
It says 11 h 26 min 16 s
